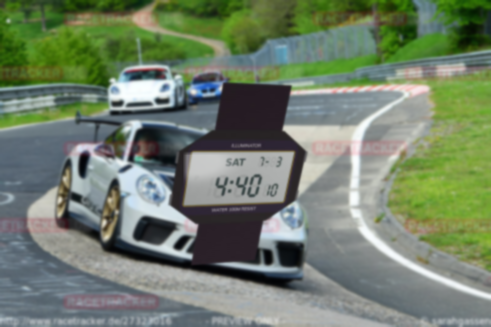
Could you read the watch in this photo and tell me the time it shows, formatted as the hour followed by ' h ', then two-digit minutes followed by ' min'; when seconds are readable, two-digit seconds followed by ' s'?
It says 4 h 40 min 10 s
